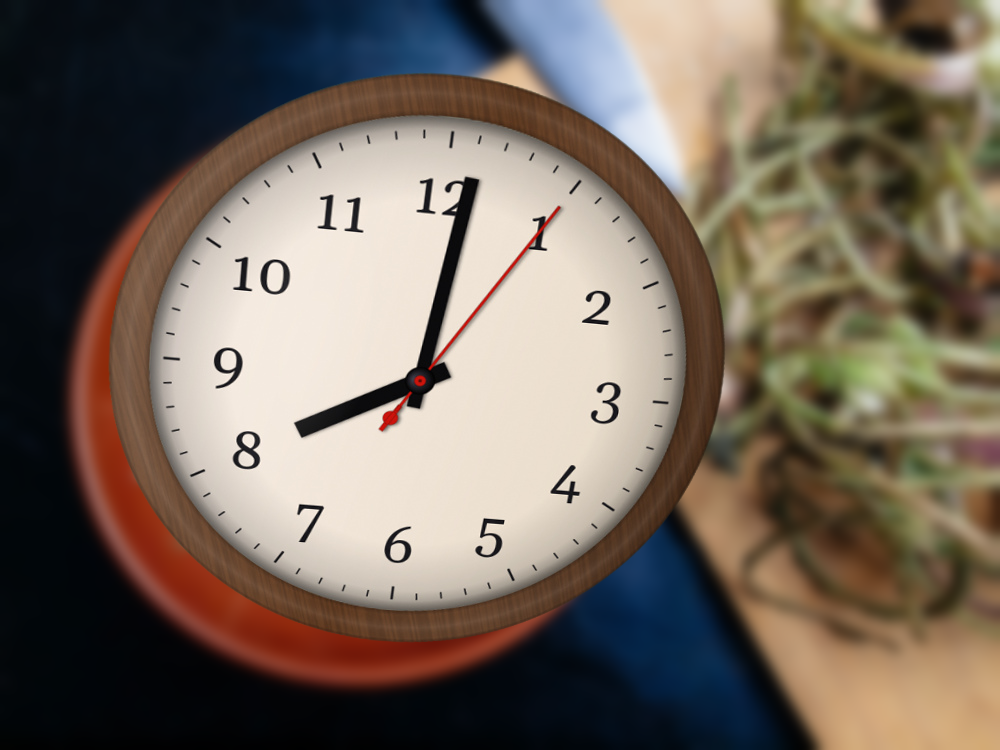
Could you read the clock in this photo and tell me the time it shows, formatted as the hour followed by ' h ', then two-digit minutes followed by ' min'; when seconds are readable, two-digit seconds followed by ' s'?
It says 8 h 01 min 05 s
